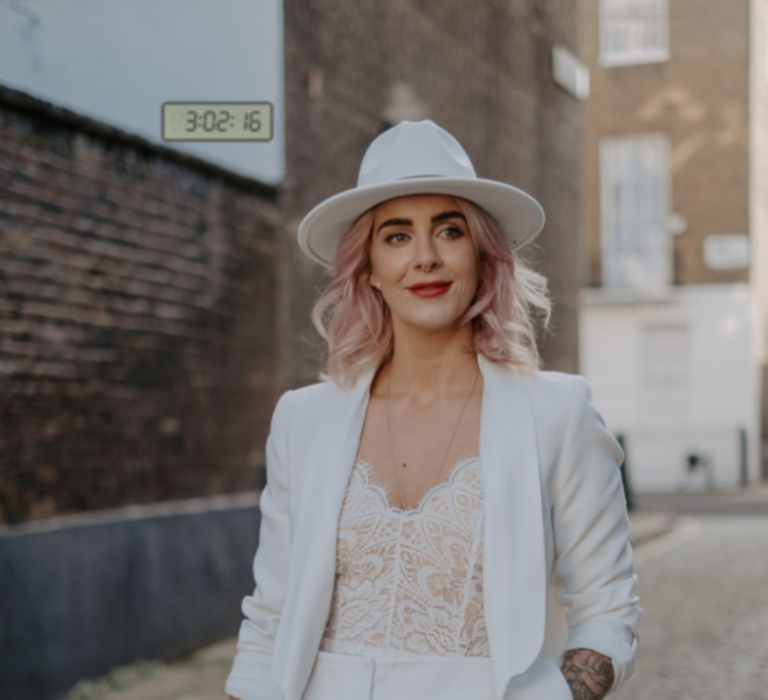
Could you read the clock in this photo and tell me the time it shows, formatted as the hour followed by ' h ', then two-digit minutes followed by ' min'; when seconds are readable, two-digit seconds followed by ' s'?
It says 3 h 02 min 16 s
